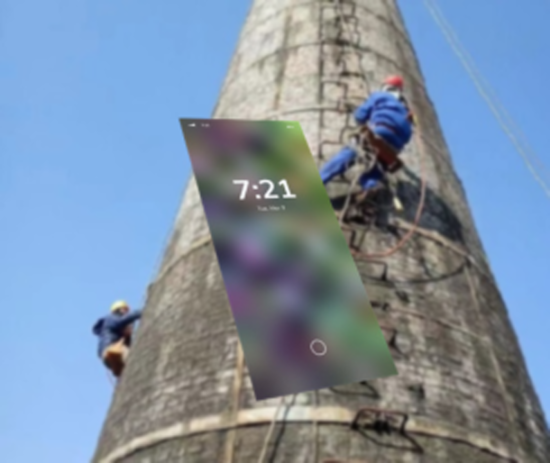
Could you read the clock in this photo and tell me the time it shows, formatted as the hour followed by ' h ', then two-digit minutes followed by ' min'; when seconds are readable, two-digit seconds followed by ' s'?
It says 7 h 21 min
